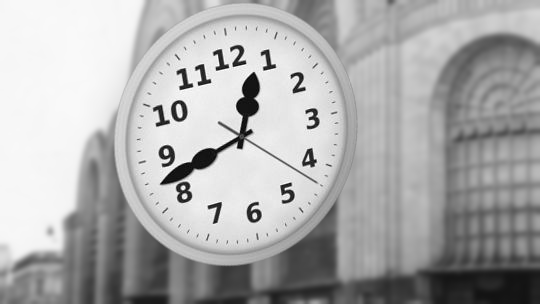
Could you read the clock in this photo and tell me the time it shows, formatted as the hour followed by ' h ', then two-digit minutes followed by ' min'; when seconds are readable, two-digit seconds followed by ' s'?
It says 12 h 42 min 22 s
